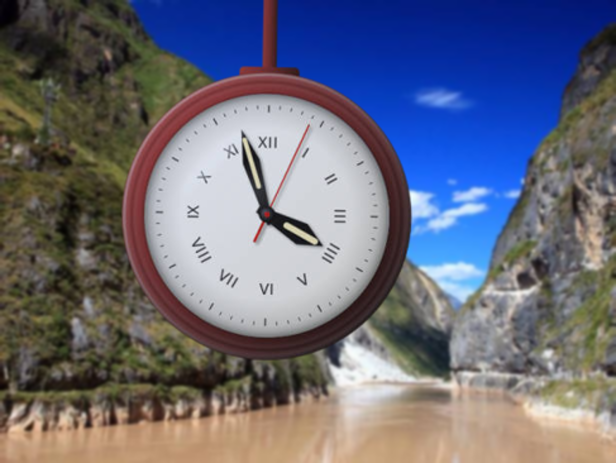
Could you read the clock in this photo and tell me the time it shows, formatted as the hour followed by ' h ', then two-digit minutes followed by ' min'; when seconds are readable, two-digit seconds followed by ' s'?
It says 3 h 57 min 04 s
